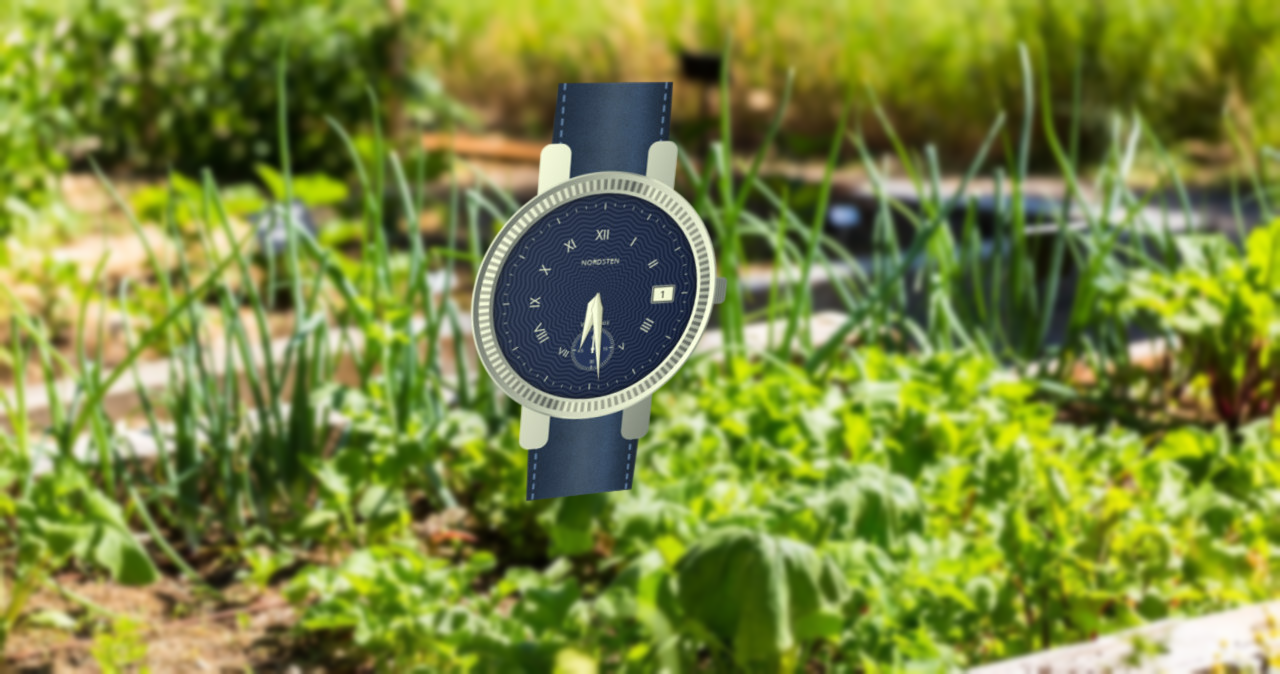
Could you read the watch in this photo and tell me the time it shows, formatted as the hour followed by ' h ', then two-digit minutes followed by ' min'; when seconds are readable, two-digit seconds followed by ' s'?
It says 6 h 29 min
